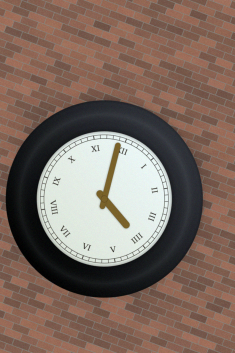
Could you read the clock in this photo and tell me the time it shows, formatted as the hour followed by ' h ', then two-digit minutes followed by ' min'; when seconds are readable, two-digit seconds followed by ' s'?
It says 3 h 59 min
